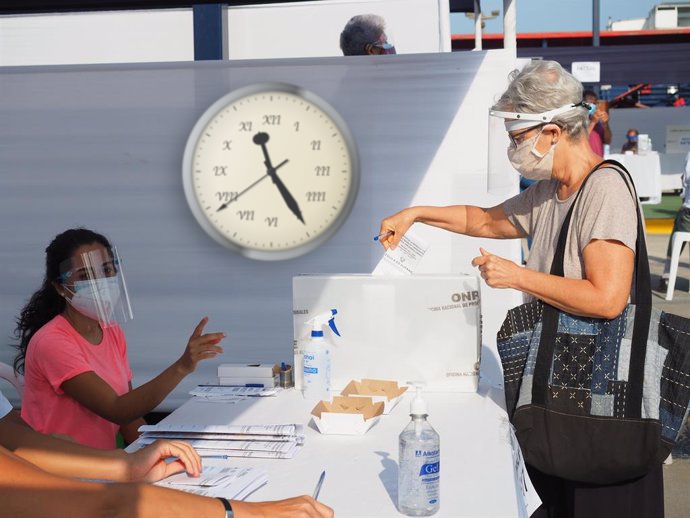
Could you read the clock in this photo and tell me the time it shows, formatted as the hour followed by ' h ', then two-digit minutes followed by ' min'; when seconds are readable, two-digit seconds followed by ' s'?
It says 11 h 24 min 39 s
